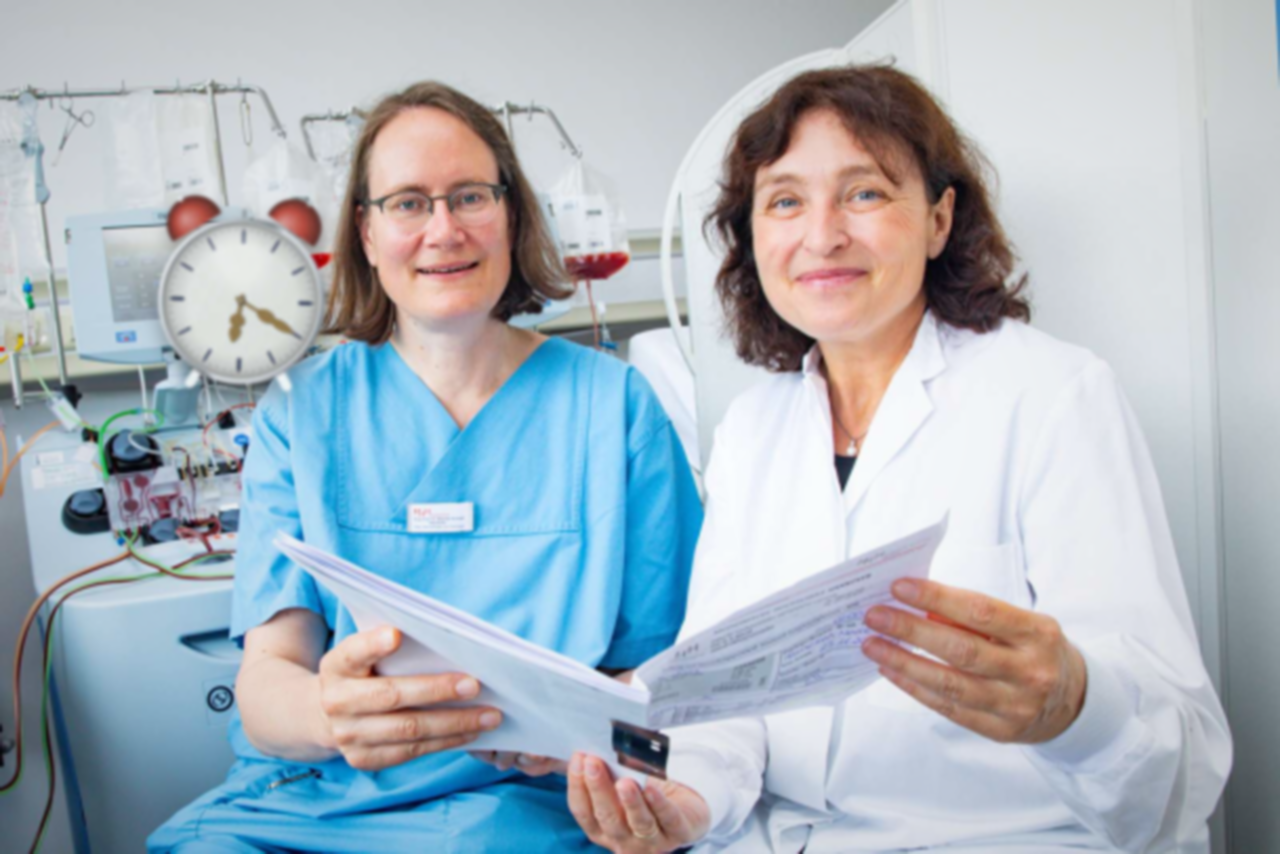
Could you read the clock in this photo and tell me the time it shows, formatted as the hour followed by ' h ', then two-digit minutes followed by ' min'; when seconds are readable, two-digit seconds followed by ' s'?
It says 6 h 20 min
